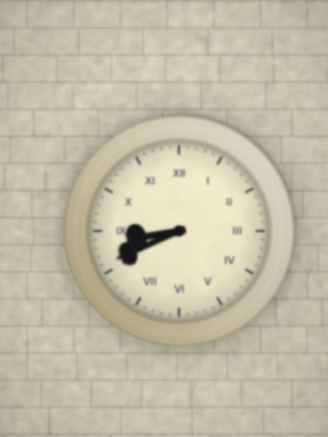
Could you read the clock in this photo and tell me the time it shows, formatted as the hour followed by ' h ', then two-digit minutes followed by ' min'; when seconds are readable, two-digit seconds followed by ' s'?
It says 8 h 41 min
